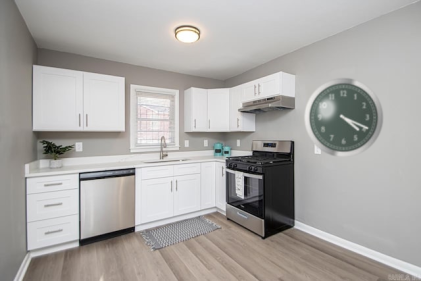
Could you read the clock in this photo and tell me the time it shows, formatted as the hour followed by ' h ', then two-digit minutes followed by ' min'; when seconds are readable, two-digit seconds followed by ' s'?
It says 4 h 19 min
